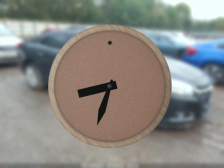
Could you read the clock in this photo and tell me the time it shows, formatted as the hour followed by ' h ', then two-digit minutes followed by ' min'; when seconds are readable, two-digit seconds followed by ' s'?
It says 8 h 33 min
